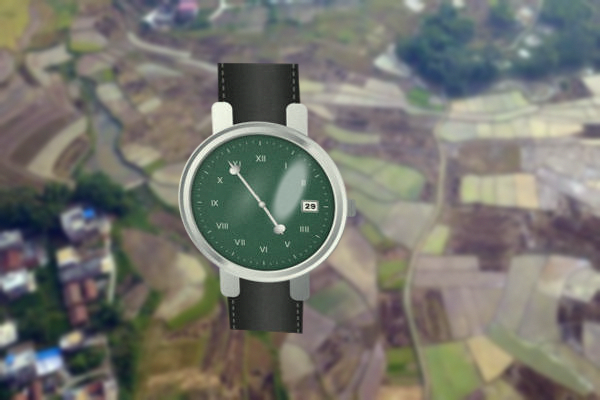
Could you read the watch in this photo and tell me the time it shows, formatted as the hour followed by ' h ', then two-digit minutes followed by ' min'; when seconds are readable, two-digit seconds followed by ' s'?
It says 4 h 54 min
